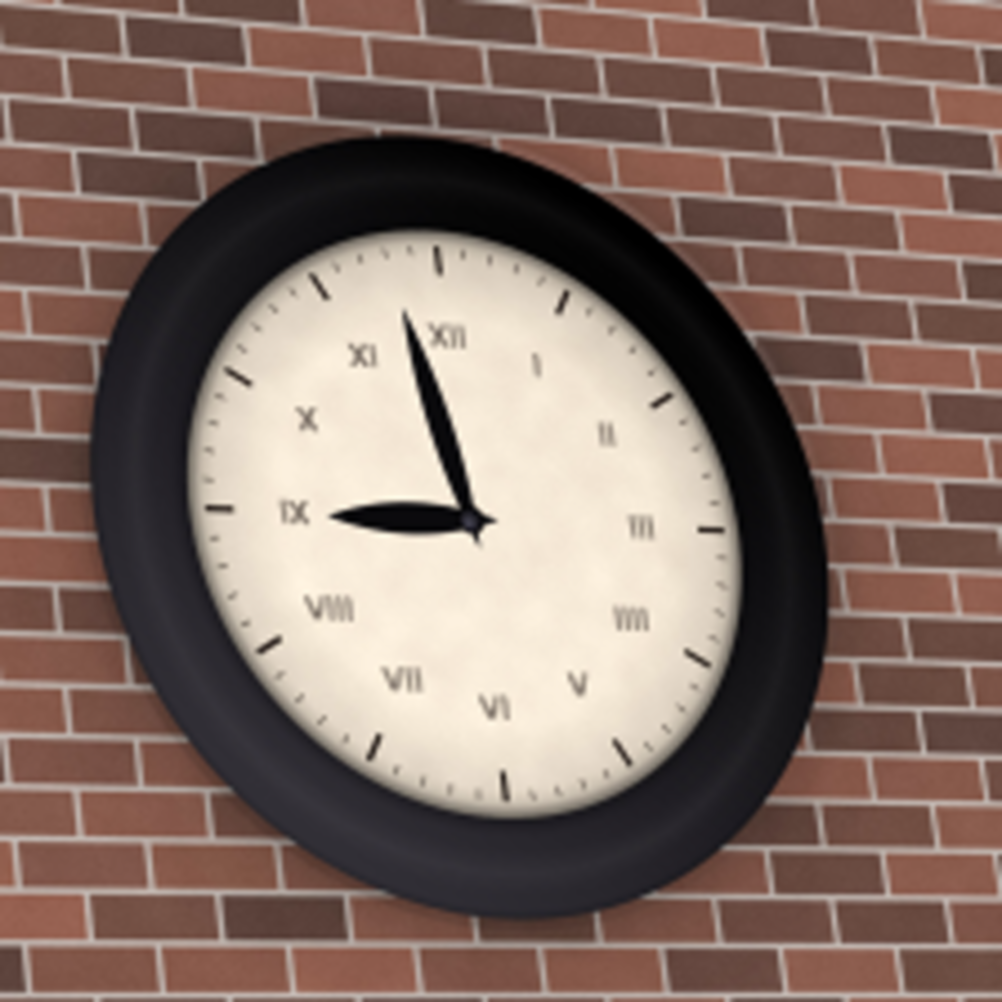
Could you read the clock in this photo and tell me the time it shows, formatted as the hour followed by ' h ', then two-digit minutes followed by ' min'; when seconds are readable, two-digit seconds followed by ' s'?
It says 8 h 58 min
